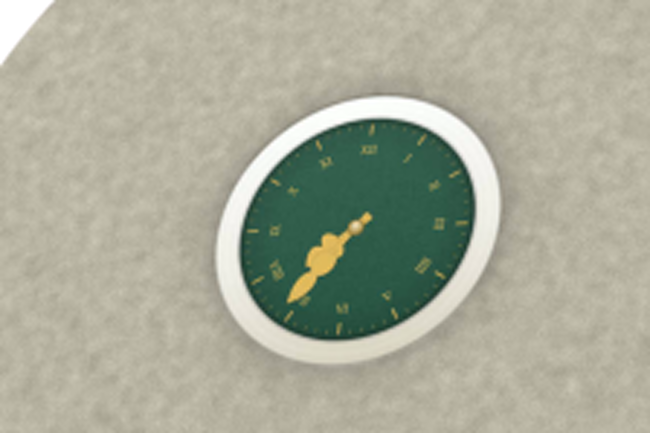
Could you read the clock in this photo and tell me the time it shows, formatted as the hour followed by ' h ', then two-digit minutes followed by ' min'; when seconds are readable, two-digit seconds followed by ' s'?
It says 7 h 36 min
